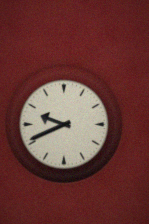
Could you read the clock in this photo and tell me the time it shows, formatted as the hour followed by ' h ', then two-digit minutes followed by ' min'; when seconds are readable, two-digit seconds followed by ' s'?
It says 9 h 41 min
